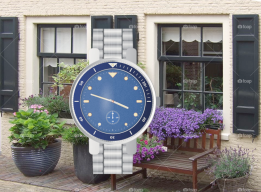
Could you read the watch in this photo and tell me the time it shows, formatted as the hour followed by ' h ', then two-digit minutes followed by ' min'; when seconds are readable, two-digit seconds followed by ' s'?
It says 3 h 48 min
